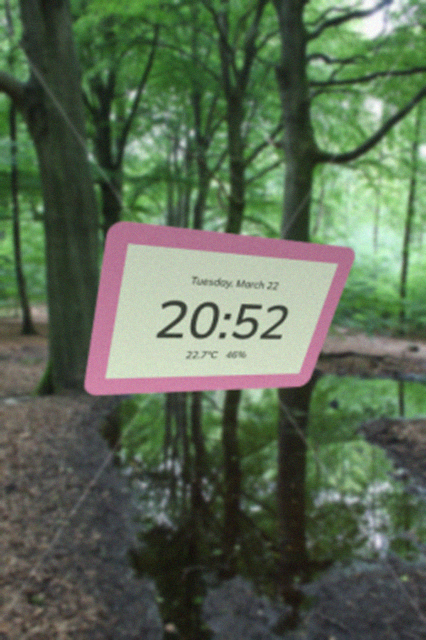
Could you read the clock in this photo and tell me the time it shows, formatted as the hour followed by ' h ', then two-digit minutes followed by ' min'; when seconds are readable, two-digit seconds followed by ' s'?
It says 20 h 52 min
